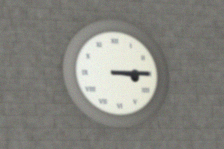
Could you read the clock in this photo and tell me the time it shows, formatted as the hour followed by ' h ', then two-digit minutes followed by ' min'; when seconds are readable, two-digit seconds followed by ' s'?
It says 3 h 15 min
